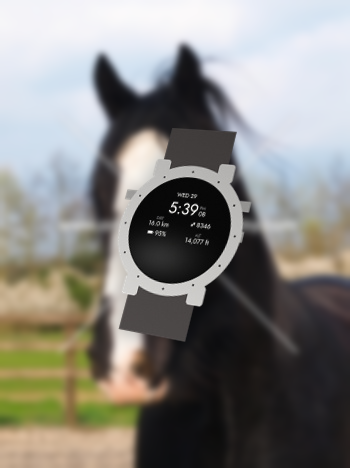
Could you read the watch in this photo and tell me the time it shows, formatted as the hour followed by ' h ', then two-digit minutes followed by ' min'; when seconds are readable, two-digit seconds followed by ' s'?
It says 5 h 39 min
